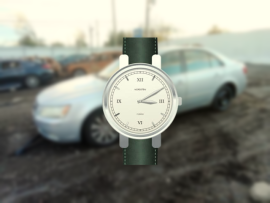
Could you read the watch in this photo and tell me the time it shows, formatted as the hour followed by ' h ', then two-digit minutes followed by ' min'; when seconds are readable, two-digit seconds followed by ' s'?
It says 3 h 10 min
